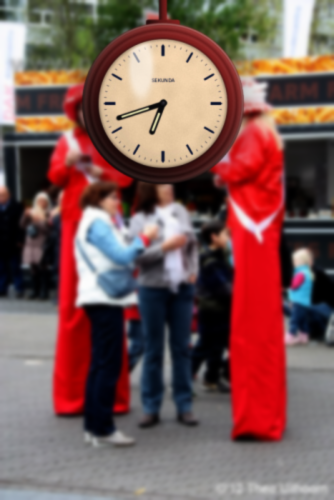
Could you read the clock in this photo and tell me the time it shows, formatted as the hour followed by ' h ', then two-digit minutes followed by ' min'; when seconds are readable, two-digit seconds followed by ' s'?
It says 6 h 42 min
